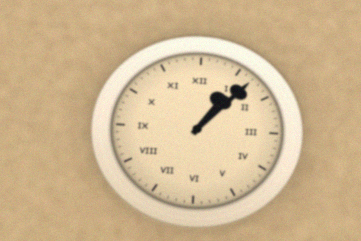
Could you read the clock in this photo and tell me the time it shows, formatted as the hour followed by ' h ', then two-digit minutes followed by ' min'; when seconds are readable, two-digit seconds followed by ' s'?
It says 1 h 07 min
